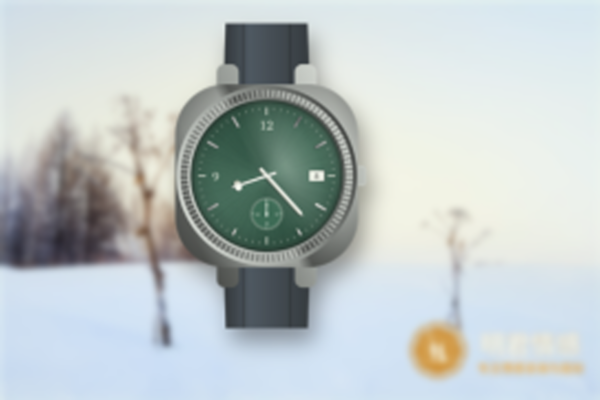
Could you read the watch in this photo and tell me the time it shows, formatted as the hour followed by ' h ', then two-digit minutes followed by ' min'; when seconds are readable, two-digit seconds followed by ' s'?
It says 8 h 23 min
